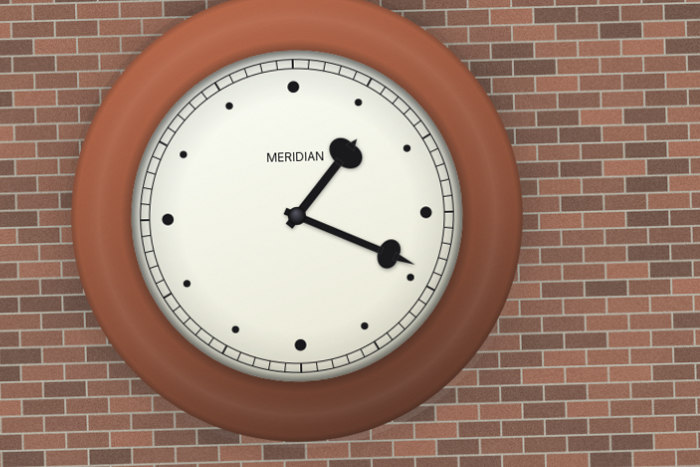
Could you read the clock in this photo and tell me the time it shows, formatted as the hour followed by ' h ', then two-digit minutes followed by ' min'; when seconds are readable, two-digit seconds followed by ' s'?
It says 1 h 19 min
